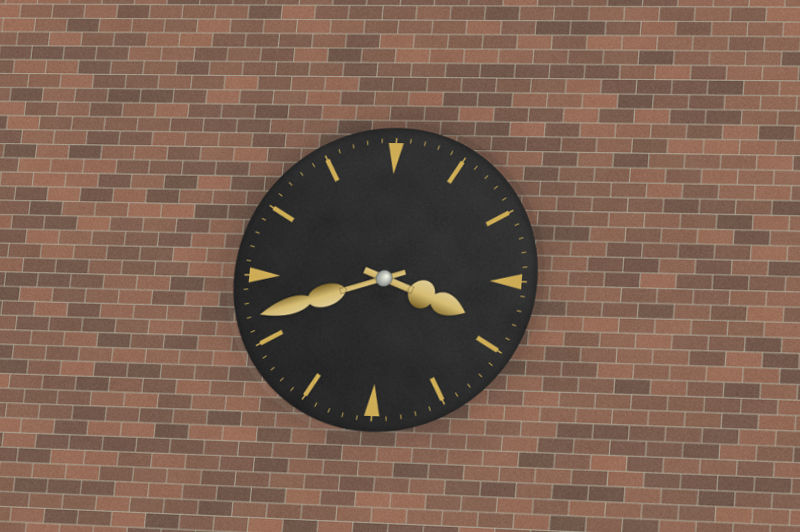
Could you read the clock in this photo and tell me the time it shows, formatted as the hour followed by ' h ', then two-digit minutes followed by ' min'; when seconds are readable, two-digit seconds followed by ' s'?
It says 3 h 42 min
